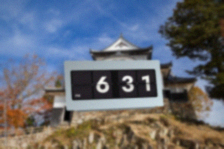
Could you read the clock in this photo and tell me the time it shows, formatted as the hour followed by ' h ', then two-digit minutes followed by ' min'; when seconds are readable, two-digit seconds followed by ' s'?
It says 6 h 31 min
